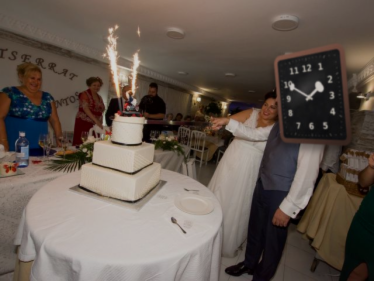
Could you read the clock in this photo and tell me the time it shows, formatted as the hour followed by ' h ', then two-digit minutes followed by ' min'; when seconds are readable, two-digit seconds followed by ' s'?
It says 1 h 50 min
